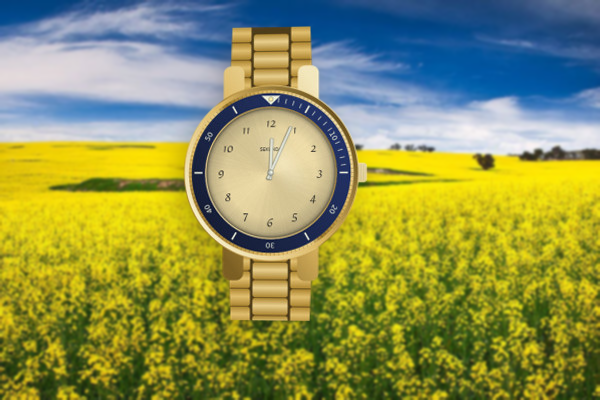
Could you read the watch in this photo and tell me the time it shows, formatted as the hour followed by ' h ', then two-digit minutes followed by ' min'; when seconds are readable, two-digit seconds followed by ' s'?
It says 12 h 04 min
